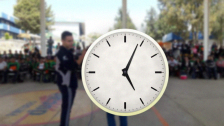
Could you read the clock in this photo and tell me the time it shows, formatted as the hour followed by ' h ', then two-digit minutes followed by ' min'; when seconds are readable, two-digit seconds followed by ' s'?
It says 5 h 04 min
